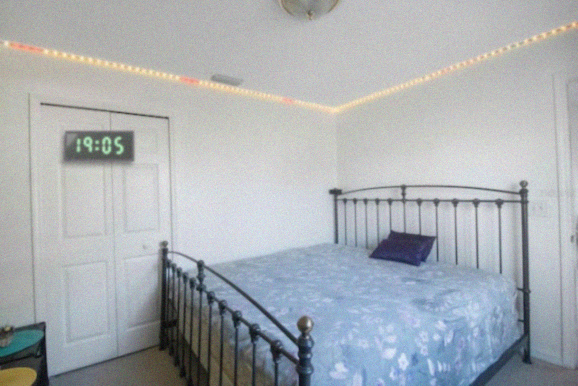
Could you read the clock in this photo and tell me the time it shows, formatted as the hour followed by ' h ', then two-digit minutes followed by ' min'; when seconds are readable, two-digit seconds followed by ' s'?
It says 19 h 05 min
